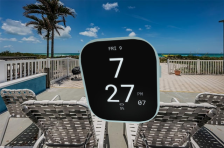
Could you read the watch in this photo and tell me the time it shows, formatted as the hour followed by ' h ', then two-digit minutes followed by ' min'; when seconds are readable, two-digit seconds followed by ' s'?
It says 7 h 27 min
